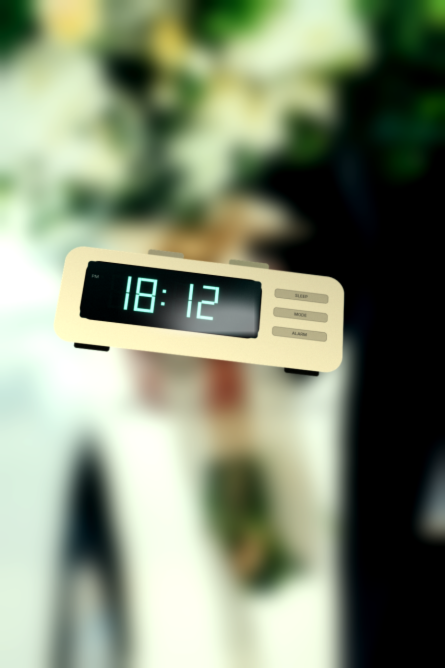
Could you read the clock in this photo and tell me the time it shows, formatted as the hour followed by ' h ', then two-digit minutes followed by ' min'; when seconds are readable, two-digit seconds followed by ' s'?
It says 18 h 12 min
